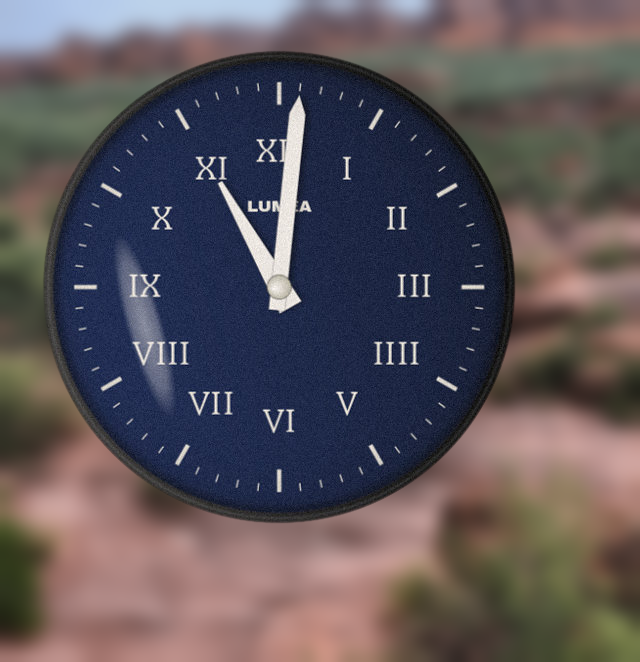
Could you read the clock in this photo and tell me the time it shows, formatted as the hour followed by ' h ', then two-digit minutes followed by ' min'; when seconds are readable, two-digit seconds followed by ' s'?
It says 11 h 01 min
